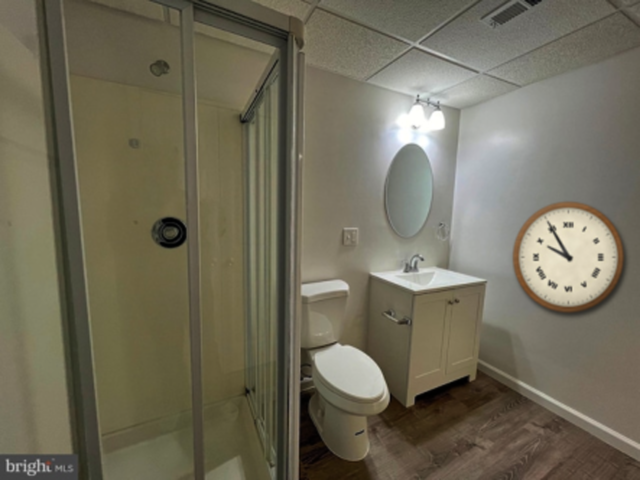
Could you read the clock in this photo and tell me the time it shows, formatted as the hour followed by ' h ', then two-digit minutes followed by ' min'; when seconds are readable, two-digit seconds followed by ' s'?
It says 9 h 55 min
